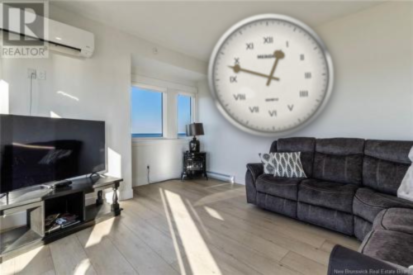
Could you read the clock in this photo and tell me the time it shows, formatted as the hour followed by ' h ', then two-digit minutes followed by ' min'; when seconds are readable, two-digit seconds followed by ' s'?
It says 12 h 48 min
